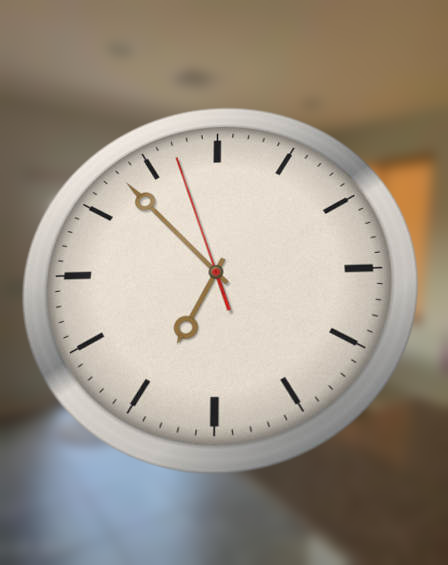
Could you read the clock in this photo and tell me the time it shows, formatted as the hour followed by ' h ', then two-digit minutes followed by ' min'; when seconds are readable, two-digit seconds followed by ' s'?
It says 6 h 52 min 57 s
